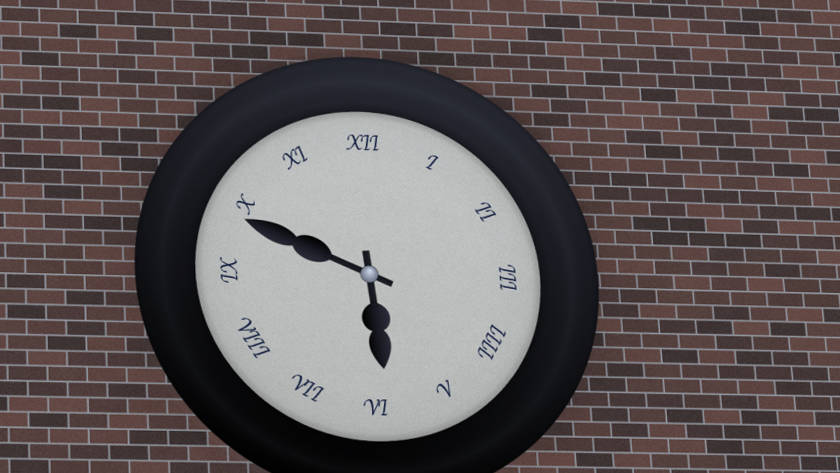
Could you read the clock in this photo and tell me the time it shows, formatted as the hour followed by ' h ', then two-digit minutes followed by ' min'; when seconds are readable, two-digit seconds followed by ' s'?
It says 5 h 49 min
